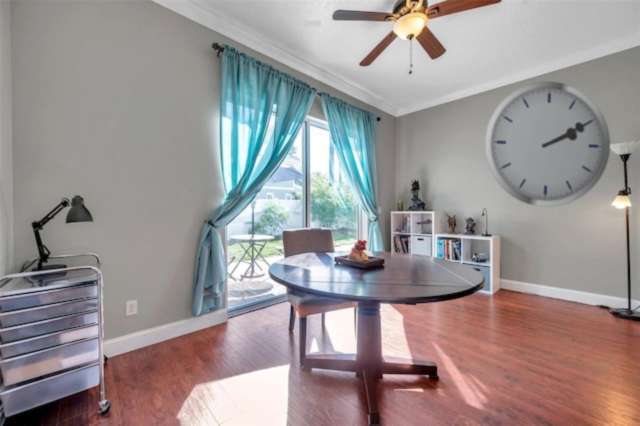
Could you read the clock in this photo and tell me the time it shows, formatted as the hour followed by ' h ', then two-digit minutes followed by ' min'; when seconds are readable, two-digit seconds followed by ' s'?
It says 2 h 10 min
